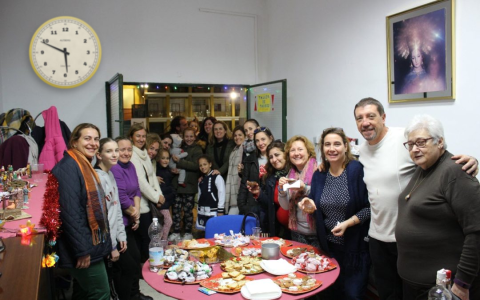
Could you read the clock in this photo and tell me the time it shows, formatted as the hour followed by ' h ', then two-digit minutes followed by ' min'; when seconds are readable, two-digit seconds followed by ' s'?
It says 5 h 49 min
